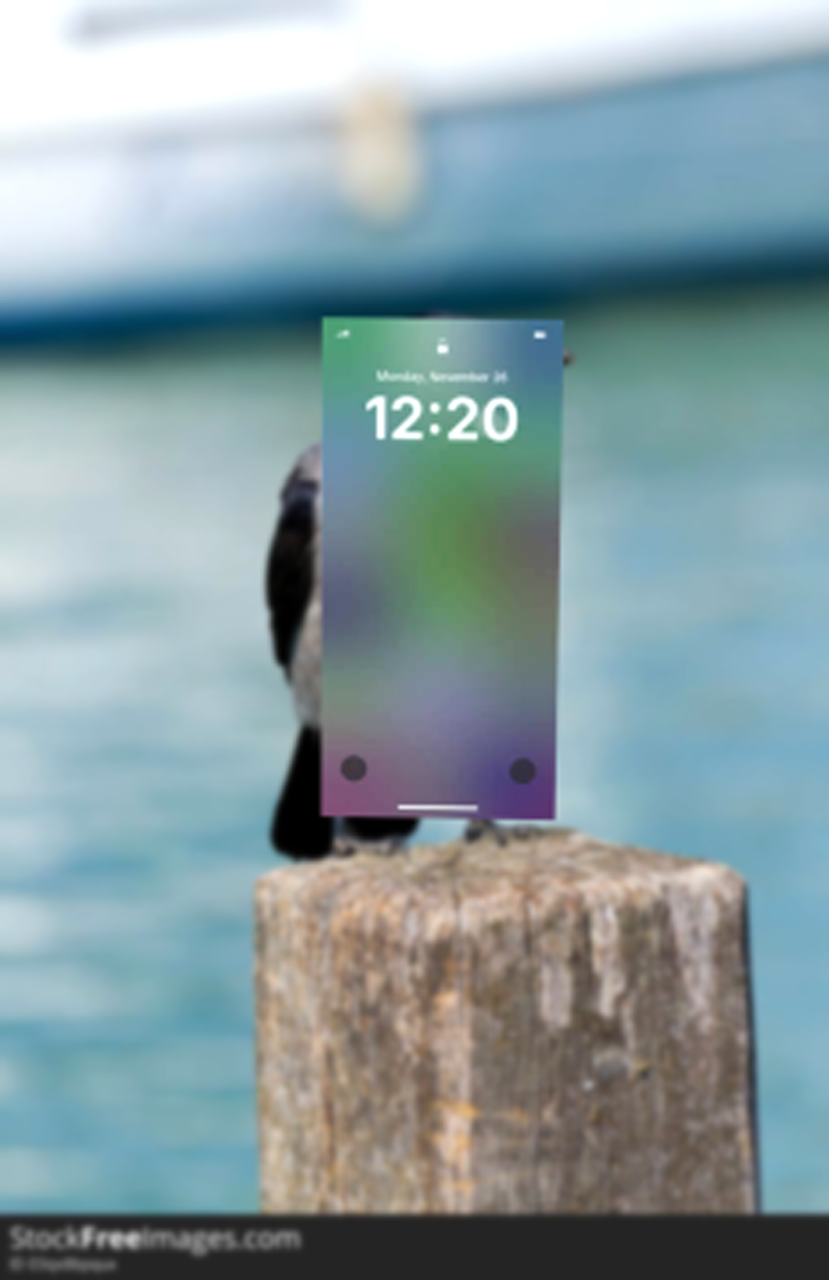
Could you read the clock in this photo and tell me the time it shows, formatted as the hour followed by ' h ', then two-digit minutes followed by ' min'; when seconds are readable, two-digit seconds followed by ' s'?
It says 12 h 20 min
